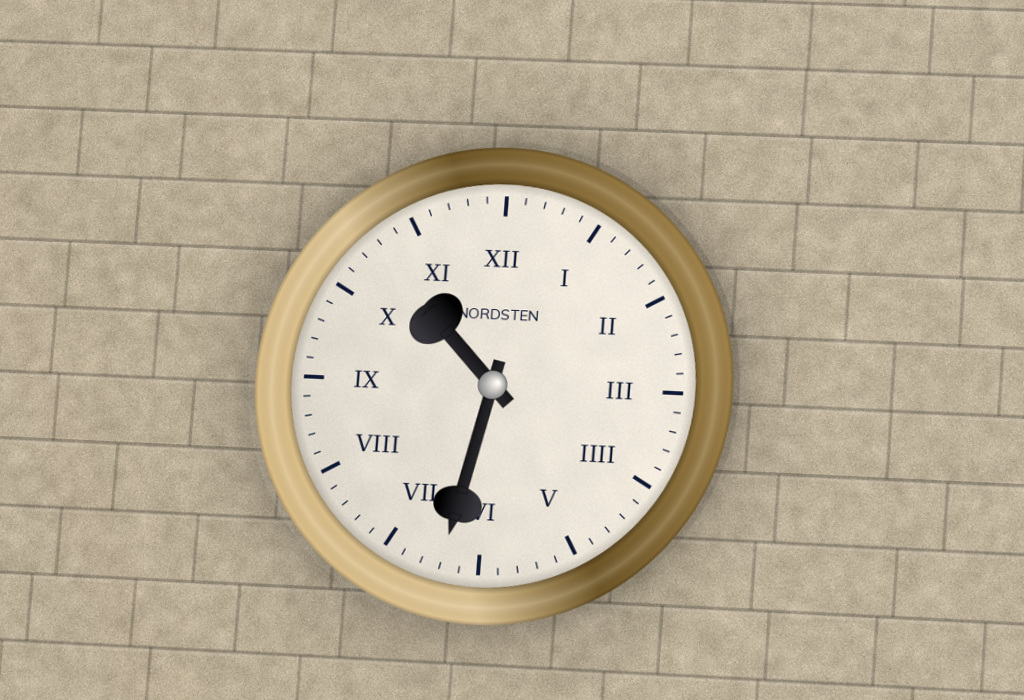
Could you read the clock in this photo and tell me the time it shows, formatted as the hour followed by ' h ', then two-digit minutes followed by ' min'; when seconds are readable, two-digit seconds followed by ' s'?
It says 10 h 32 min
